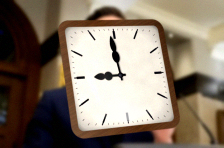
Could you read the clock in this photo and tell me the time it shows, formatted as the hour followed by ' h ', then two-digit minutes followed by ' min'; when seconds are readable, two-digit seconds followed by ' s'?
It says 8 h 59 min
